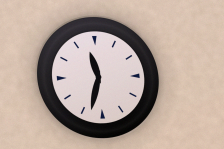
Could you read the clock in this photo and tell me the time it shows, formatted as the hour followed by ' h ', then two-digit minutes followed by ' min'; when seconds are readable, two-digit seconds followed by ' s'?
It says 11 h 33 min
